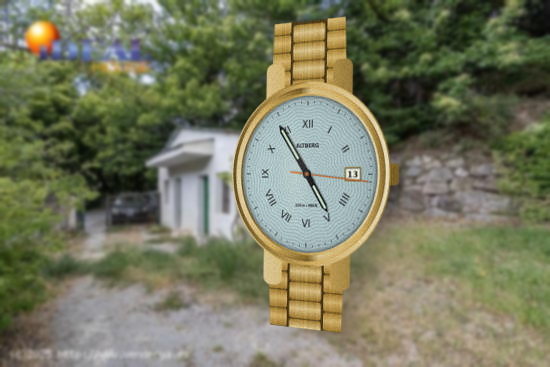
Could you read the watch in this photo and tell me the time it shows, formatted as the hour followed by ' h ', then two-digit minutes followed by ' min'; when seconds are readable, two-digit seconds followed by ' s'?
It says 4 h 54 min 16 s
